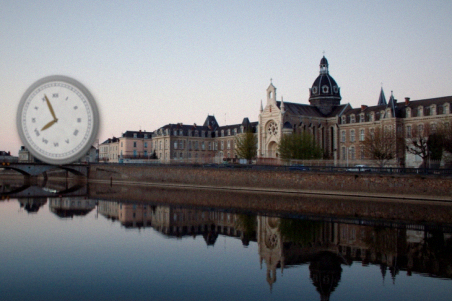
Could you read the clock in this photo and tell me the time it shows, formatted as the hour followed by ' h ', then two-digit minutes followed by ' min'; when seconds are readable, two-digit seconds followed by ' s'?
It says 7 h 56 min
